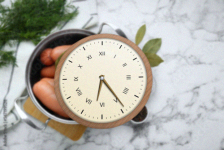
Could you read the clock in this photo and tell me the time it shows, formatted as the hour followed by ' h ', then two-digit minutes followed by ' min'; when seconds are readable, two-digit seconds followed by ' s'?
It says 6 h 24 min
